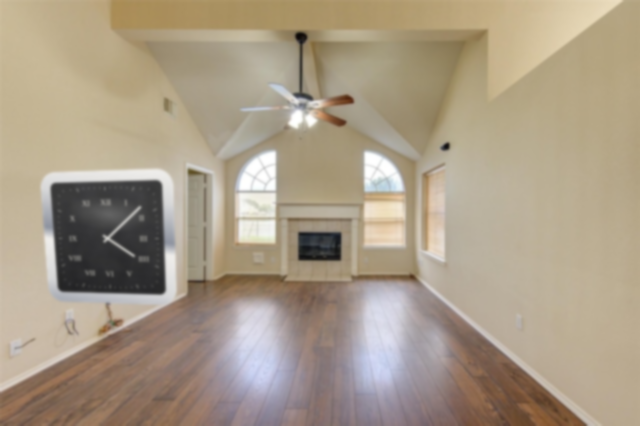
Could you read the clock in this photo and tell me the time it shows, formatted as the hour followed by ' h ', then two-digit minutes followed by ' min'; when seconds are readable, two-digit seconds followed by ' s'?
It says 4 h 08 min
